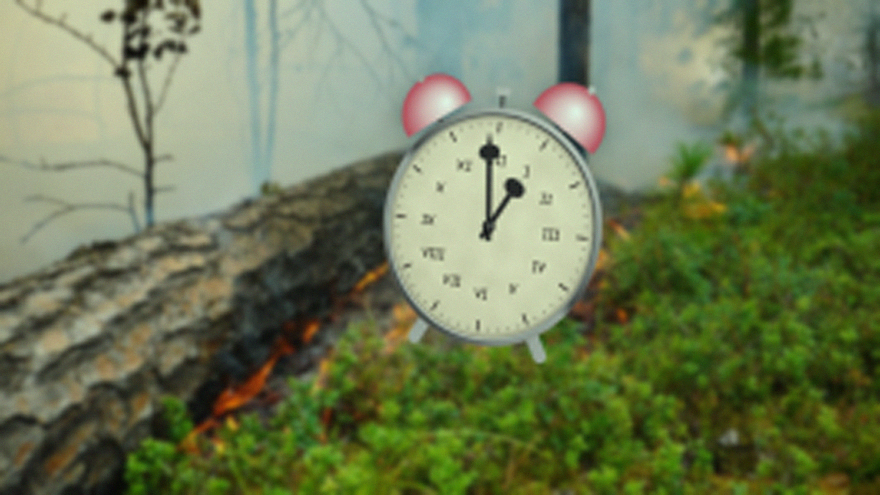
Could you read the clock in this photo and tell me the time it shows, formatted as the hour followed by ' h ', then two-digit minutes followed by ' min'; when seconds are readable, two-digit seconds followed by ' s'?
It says 12 h 59 min
